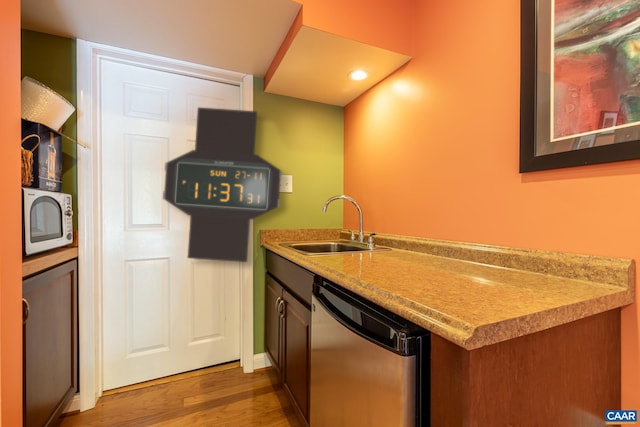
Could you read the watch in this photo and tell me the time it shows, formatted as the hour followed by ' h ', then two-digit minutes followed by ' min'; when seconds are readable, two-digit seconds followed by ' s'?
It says 11 h 37 min 31 s
